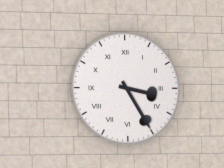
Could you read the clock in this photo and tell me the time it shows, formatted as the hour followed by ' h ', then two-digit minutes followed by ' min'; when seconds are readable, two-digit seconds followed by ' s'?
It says 3 h 25 min
